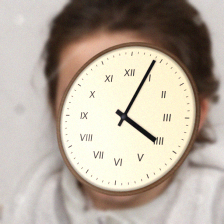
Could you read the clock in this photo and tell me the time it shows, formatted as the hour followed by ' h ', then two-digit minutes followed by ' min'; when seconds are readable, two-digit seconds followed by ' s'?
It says 4 h 04 min
